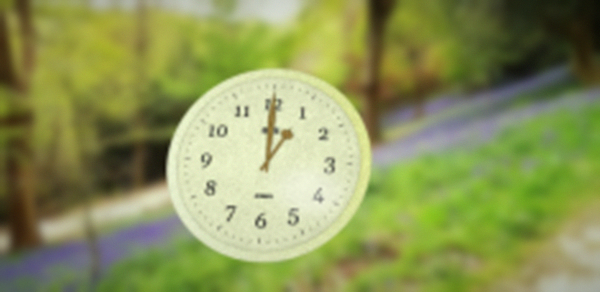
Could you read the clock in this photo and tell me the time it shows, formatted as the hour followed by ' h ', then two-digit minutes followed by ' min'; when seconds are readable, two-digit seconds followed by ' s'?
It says 1 h 00 min
